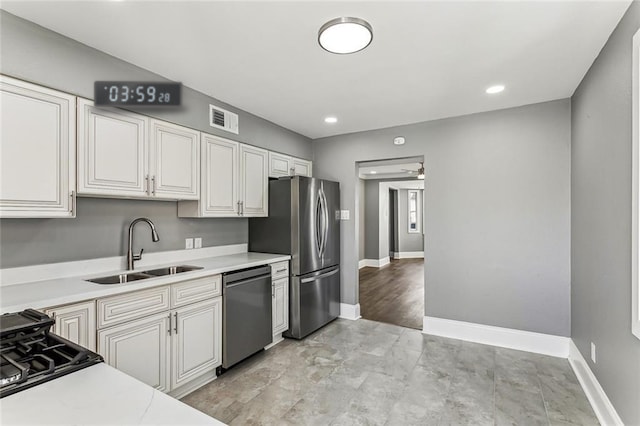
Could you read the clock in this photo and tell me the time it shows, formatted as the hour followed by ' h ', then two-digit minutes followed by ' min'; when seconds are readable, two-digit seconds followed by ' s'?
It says 3 h 59 min
